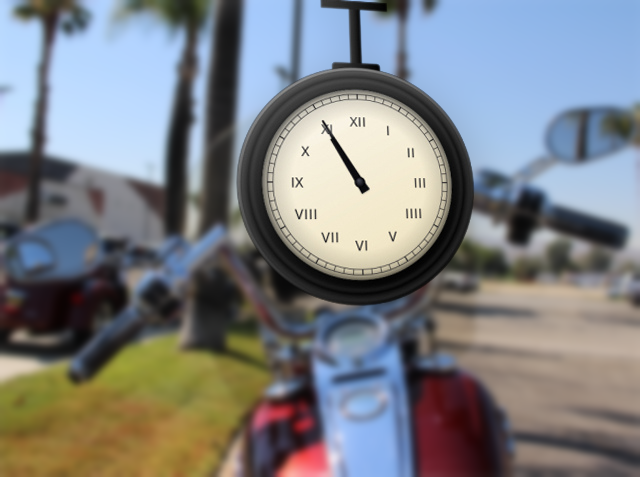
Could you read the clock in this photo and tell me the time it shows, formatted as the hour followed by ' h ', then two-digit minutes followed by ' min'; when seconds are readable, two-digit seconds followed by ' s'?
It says 10 h 55 min
